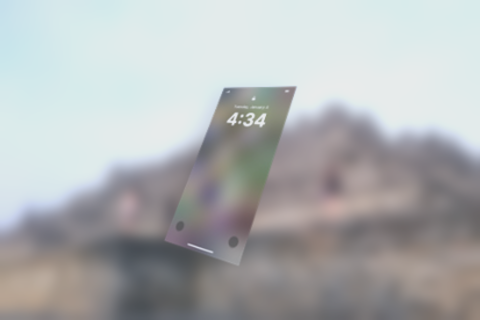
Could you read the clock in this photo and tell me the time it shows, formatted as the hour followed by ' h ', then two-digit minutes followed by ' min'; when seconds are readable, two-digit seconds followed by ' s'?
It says 4 h 34 min
